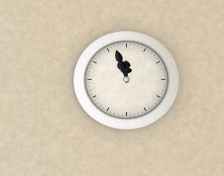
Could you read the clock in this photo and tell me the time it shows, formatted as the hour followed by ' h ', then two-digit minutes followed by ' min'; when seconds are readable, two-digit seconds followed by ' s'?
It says 11 h 57 min
